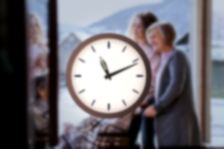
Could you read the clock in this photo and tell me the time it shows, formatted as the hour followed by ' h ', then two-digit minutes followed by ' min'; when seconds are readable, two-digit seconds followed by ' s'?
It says 11 h 11 min
